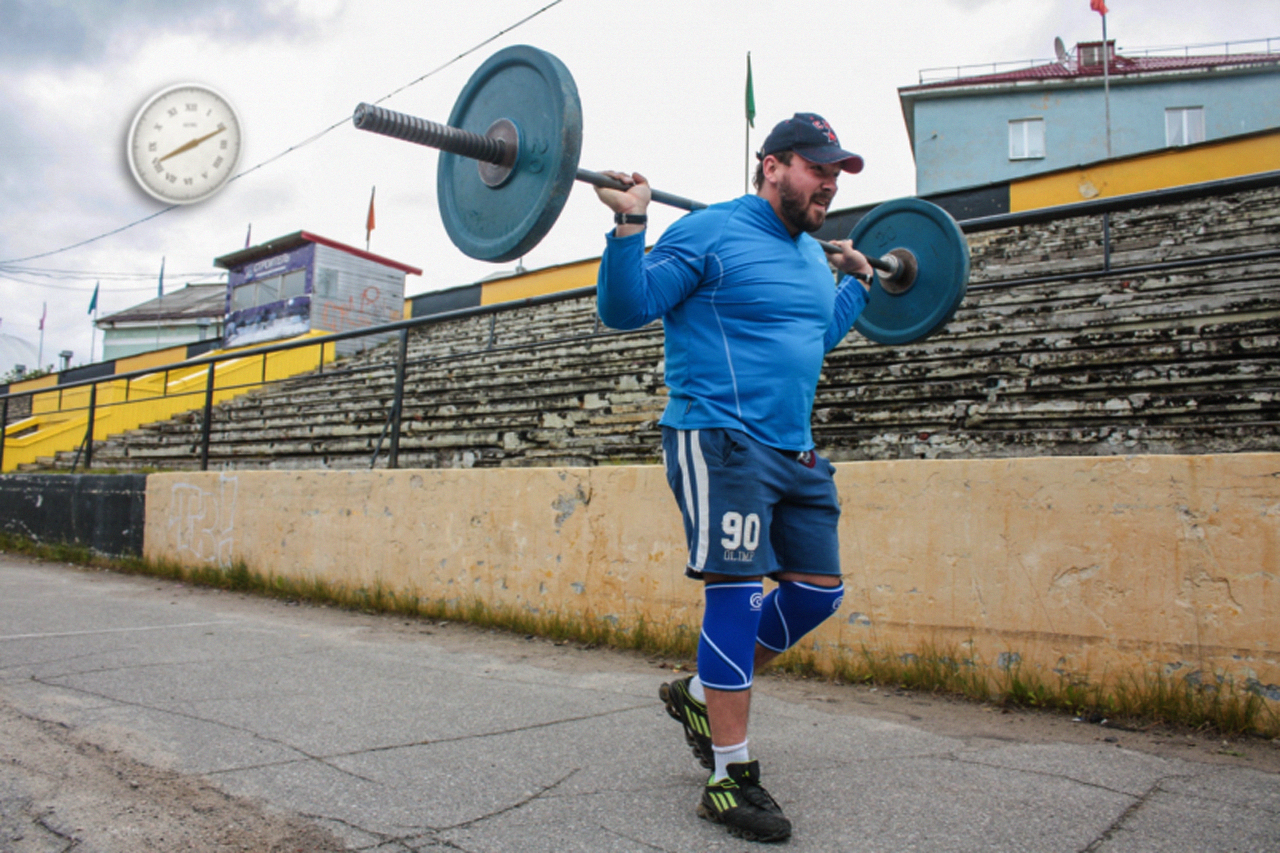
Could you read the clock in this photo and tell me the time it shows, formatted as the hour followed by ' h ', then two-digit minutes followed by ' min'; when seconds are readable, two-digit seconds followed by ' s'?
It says 8 h 11 min
